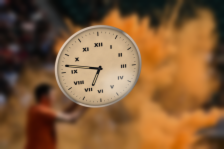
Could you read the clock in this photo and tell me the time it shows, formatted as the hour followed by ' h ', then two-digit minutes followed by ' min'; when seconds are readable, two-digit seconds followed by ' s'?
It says 6 h 47 min
